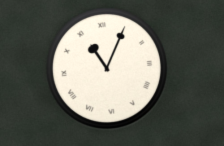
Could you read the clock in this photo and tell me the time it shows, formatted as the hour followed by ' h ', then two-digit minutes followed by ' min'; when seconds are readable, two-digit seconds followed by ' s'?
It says 11 h 05 min
